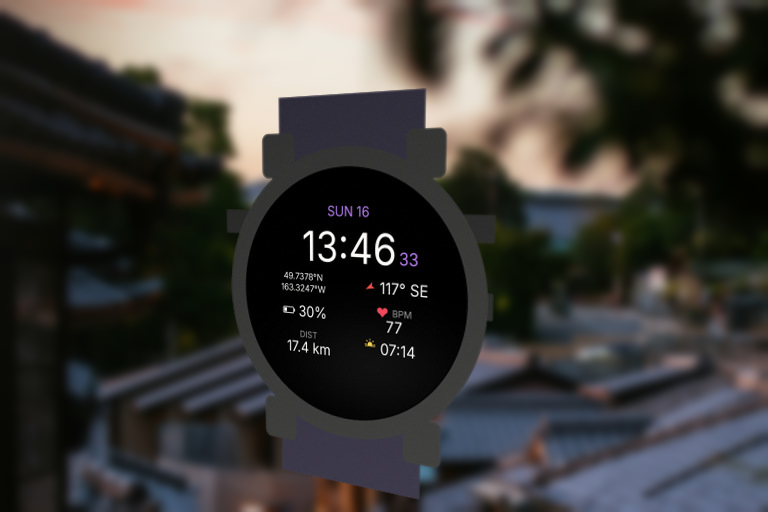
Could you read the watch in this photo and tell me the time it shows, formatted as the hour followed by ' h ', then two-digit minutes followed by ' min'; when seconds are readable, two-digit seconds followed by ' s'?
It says 13 h 46 min 33 s
